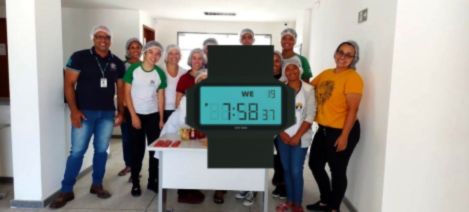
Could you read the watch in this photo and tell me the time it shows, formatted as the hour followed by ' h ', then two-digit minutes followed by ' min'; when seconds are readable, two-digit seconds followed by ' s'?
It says 7 h 58 min 37 s
